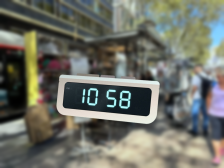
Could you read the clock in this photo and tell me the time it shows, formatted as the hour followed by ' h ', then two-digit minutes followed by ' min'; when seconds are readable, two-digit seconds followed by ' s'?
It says 10 h 58 min
